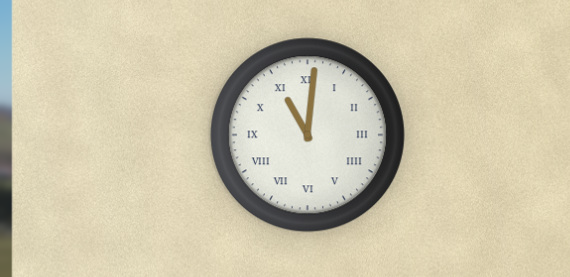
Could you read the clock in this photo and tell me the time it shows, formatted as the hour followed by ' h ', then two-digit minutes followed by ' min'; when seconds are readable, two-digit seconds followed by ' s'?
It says 11 h 01 min
